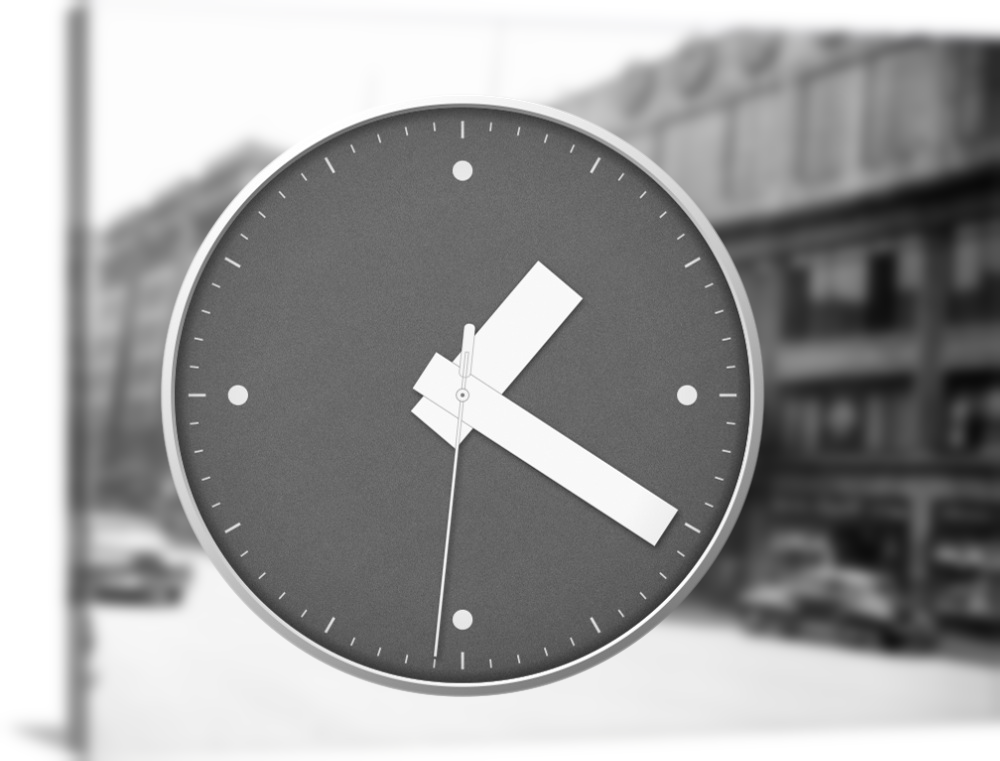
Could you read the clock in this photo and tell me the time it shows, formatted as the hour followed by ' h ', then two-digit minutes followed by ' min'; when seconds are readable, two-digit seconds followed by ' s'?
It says 1 h 20 min 31 s
